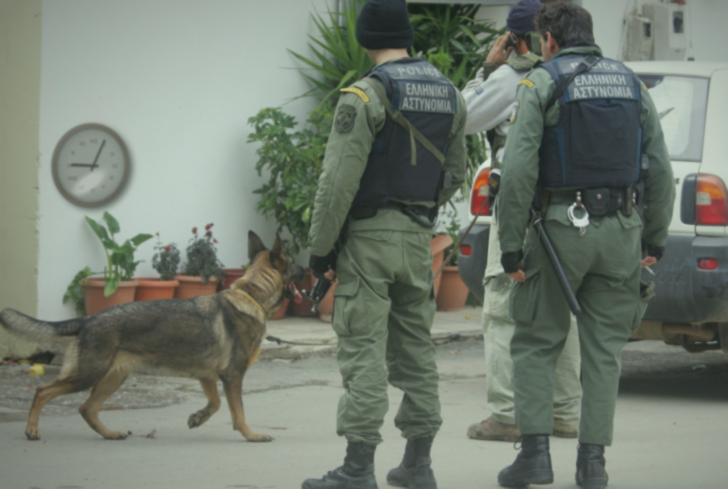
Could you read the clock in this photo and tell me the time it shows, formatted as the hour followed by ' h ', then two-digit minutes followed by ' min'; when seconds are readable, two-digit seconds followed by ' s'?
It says 9 h 04 min
